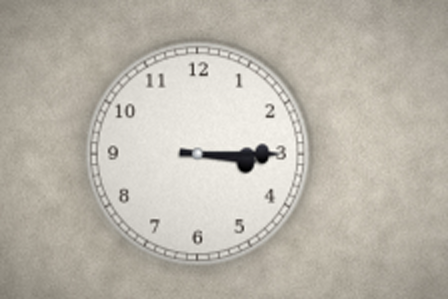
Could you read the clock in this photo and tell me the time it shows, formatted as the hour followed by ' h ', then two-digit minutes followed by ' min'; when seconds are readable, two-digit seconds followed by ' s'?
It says 3 h 15 min
